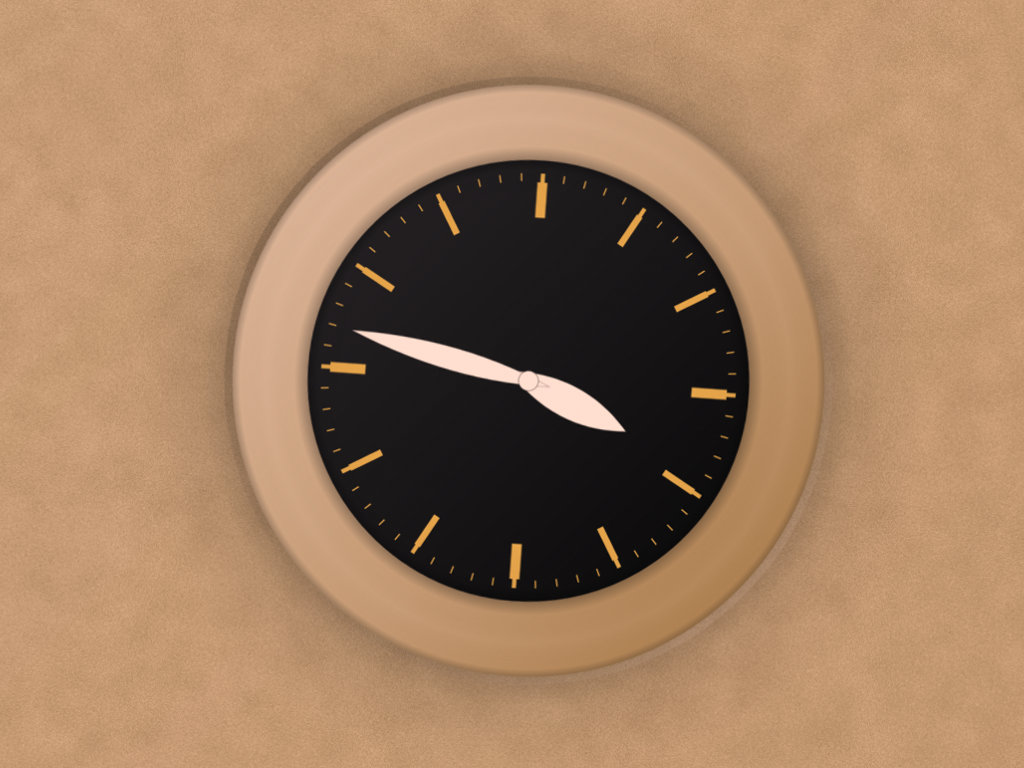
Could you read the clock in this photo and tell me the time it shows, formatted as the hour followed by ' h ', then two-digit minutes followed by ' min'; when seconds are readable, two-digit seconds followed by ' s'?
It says 3 h 47 min
